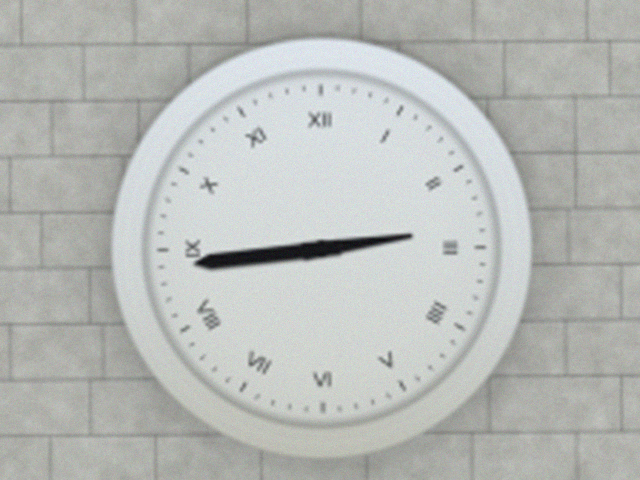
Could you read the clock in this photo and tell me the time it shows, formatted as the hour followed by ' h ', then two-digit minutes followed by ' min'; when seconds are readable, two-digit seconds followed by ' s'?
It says 2 h 44 min
